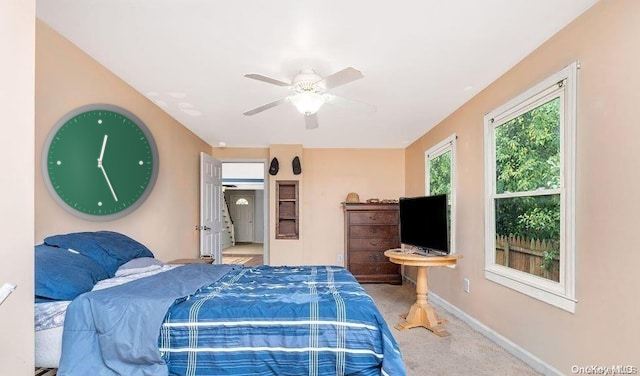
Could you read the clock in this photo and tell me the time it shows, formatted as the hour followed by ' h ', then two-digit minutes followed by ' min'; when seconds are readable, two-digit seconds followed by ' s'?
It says 12 h 26 min
